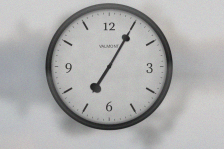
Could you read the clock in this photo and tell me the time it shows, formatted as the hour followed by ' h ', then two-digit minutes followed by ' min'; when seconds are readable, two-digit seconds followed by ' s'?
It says 7 h 05 min
